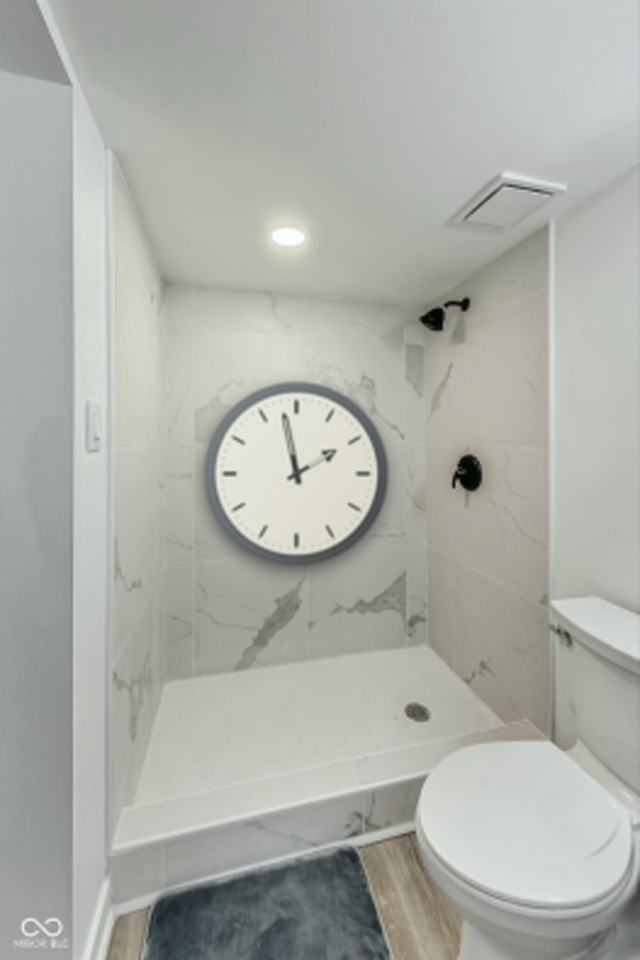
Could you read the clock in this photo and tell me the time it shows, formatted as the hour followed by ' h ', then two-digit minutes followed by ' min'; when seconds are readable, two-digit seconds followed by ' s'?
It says 1 h 58 min
